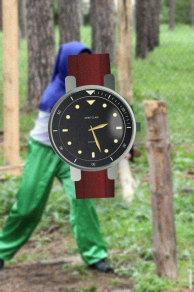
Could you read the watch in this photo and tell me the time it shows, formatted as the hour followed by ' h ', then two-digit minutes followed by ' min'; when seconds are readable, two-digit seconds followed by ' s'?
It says 2 h 27 min
